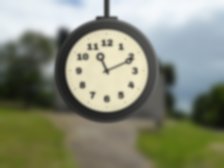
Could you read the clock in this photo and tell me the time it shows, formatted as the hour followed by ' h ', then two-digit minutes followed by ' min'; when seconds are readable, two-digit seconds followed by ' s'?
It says 11 h 11 min
